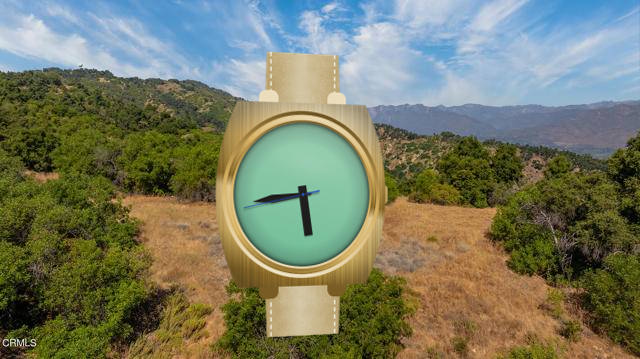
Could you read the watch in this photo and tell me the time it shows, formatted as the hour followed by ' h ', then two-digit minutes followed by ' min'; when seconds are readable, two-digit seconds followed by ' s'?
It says 5 h 43 min 43 s
